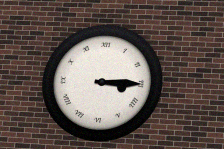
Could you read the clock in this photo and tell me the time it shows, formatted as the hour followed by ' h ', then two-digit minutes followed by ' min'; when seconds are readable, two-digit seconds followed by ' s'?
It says 3 h 15 min
